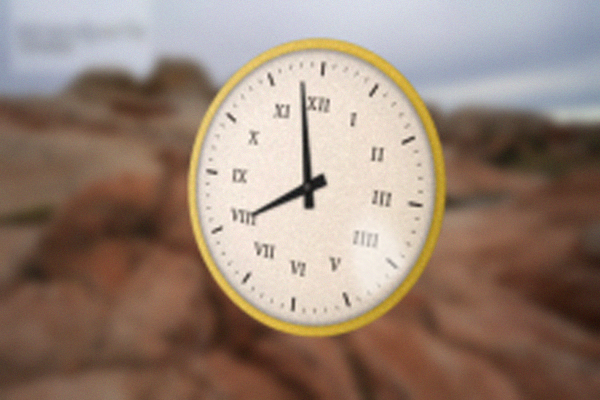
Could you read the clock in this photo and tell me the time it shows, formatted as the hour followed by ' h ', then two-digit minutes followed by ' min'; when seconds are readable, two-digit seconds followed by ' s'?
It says 7 h 58 min
